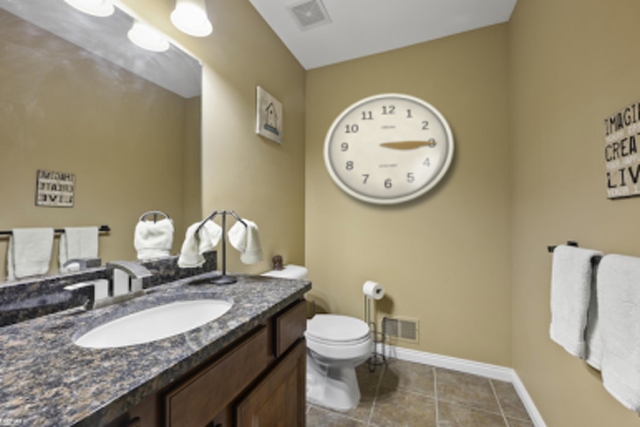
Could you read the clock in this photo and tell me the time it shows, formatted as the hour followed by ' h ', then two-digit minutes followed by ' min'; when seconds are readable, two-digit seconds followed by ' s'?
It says 3 h 15 min
